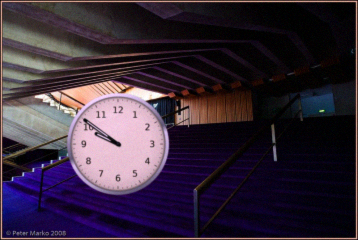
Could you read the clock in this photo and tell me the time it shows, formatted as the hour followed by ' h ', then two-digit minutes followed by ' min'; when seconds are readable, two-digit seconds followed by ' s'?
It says 9 h 51 min
